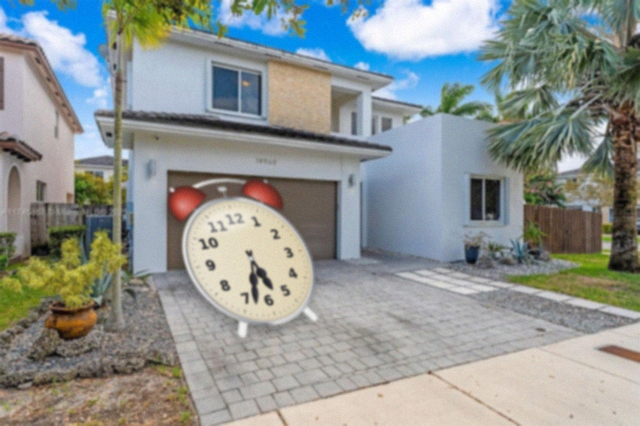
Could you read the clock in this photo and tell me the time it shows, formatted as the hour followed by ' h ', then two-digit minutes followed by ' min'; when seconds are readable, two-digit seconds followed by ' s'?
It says 5 h 33 min
